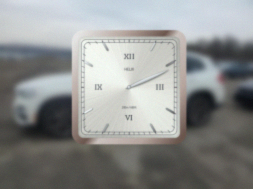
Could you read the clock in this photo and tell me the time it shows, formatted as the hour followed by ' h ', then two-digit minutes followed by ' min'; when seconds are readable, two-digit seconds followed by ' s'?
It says 2 h 11 min
